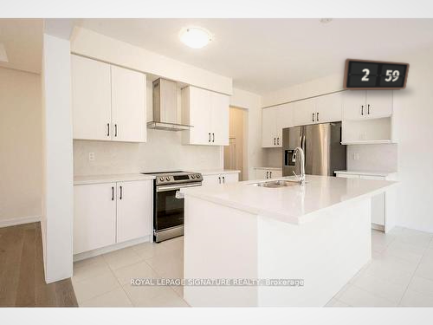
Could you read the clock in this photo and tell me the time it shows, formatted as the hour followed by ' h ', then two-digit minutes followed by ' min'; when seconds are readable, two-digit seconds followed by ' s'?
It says 2 h 59 min
